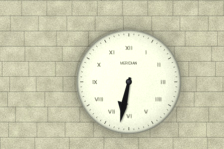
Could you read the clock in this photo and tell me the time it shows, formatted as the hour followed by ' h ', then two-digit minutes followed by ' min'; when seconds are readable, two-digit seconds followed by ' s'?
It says 6 h 32 min
